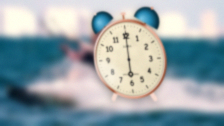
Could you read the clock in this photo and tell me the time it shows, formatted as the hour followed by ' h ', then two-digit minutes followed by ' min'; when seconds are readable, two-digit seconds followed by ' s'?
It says 6 h 00 min
